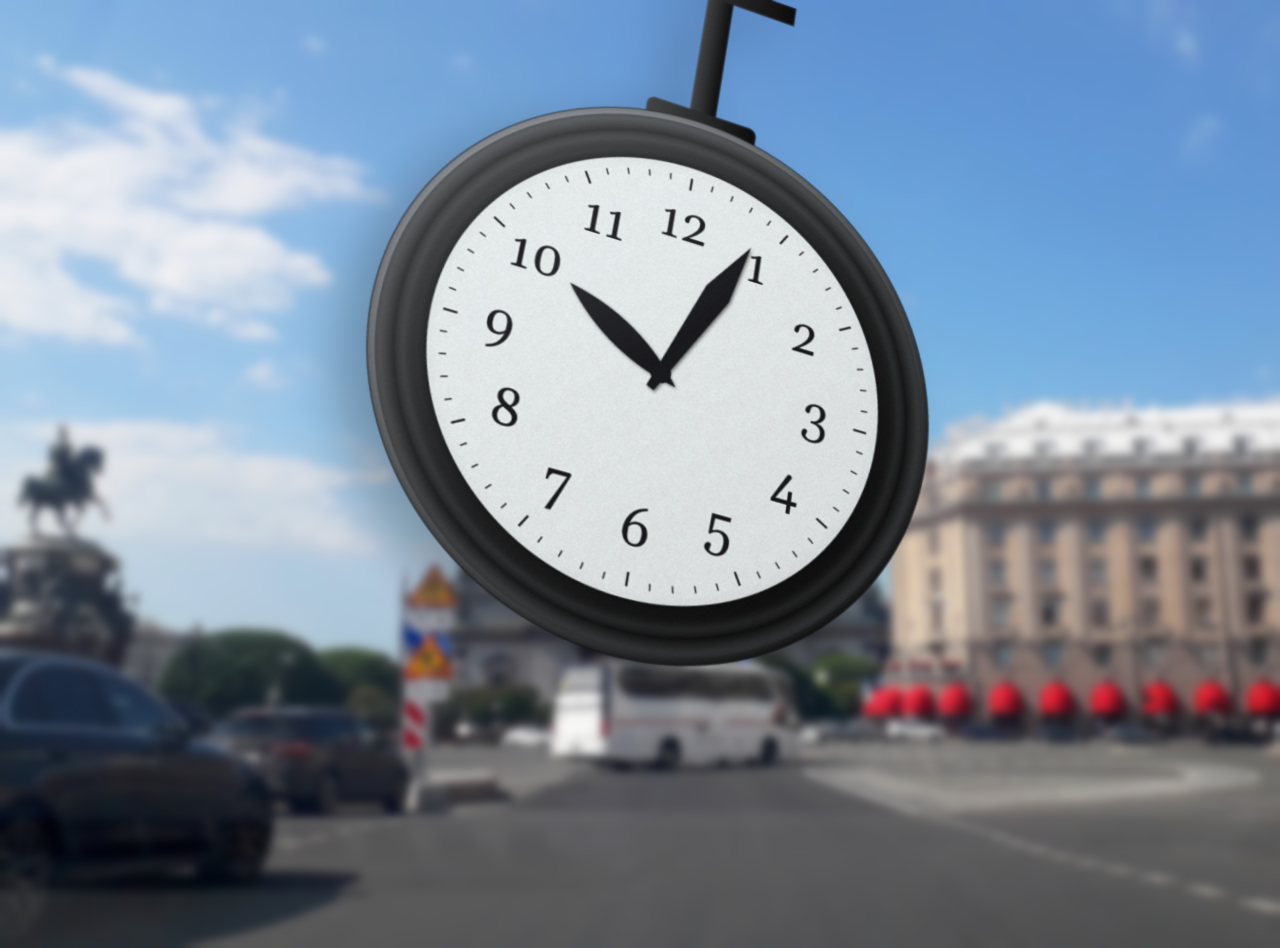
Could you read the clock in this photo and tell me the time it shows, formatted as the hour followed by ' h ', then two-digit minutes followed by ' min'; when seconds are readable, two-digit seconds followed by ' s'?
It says 10 h 04 min
